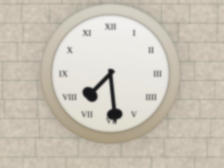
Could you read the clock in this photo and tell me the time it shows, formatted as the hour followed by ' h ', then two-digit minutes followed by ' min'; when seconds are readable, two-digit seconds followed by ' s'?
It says 7 h 29 min
